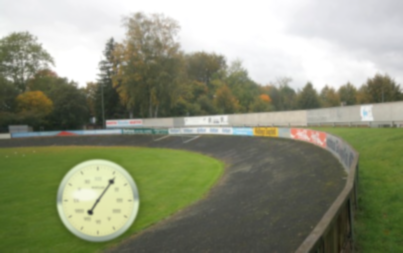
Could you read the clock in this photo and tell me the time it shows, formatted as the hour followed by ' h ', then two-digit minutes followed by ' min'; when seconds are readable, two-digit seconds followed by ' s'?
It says 7 h 06 min
